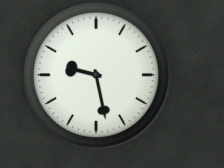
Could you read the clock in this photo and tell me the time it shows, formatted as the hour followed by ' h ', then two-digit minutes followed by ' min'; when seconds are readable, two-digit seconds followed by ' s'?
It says 9 h 28 min
